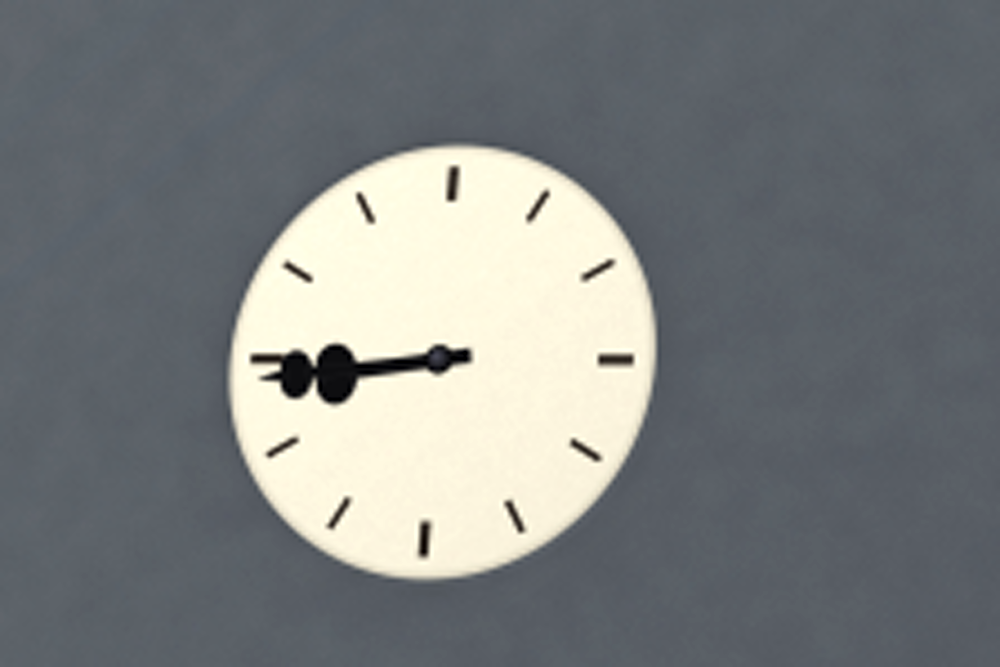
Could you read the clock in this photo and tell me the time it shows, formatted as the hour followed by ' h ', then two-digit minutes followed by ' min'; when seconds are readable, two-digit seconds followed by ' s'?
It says 8 h 44 min
